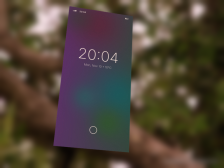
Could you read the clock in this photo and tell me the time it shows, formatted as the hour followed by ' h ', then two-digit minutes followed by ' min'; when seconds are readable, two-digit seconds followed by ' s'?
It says 20 h 04 min
